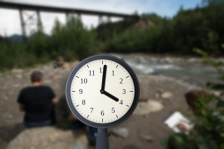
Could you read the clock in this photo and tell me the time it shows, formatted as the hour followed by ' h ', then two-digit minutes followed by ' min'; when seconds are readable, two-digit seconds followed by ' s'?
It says 4 h 01 min
